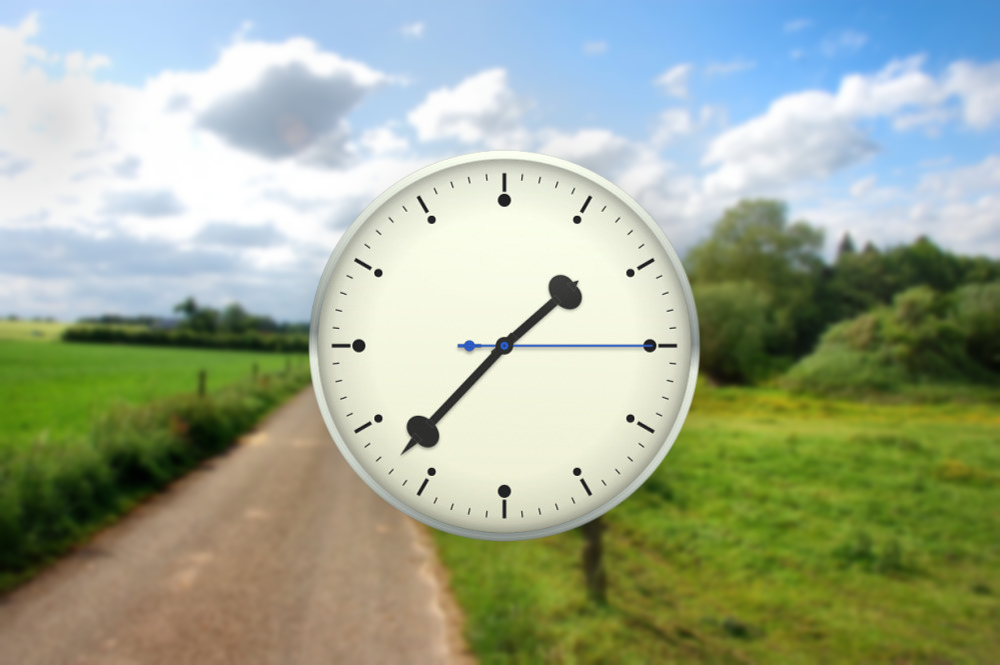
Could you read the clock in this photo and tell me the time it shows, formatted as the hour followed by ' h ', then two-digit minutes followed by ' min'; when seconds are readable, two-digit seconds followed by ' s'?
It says 1 h 37 min 15 s
